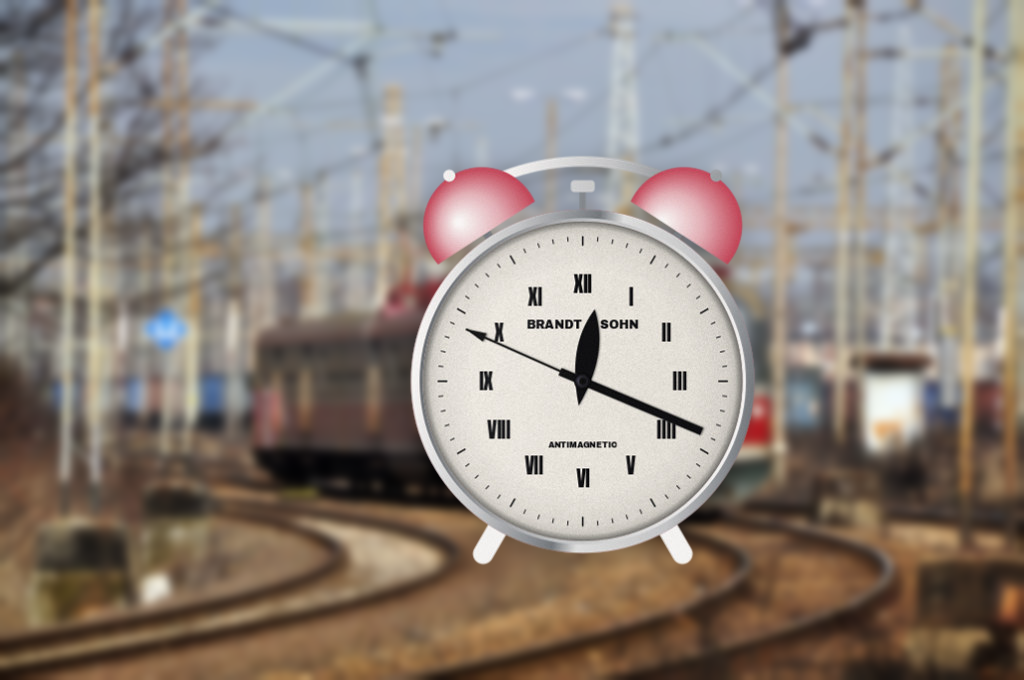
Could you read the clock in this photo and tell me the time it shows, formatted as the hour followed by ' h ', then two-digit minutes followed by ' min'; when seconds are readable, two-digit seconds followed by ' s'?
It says 12 h 18 min 49 s
